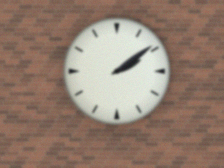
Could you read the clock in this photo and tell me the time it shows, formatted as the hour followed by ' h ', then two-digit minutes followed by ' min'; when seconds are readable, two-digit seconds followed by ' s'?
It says 2 h 09 min
